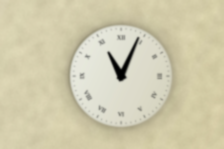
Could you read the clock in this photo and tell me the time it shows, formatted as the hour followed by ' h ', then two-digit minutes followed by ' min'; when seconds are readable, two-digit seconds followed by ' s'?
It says 11 h 04 min
